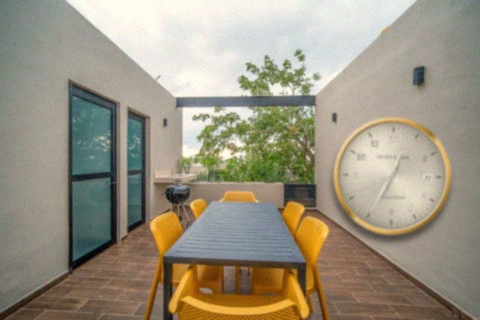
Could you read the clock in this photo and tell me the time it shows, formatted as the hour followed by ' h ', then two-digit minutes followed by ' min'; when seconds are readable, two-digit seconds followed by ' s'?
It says 12 h 35 min
